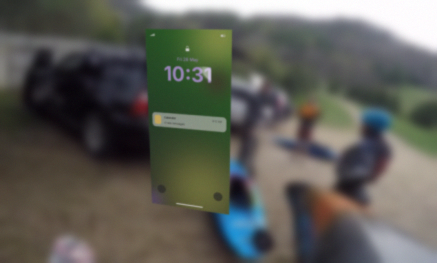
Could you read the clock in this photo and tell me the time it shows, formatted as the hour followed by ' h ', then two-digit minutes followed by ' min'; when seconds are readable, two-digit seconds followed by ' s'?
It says 10 h 31 min
